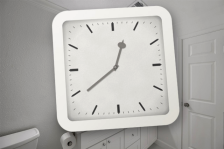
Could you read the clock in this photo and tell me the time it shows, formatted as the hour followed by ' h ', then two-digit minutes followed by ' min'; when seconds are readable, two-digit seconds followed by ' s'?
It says 12 h 39 min
